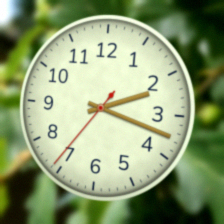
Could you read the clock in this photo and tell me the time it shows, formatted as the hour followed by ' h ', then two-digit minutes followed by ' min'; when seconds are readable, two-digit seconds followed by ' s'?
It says 2 h 17 min 36 s
